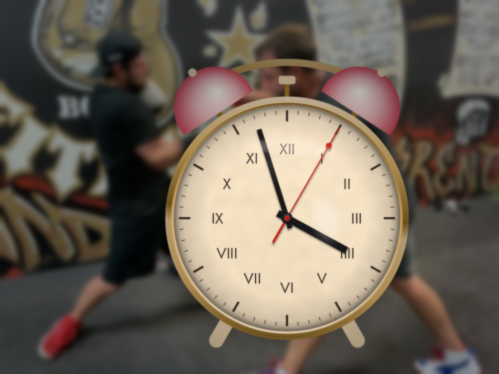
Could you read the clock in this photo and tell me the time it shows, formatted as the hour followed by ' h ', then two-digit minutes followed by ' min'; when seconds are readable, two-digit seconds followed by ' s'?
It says 3 h 57 min 05 s
